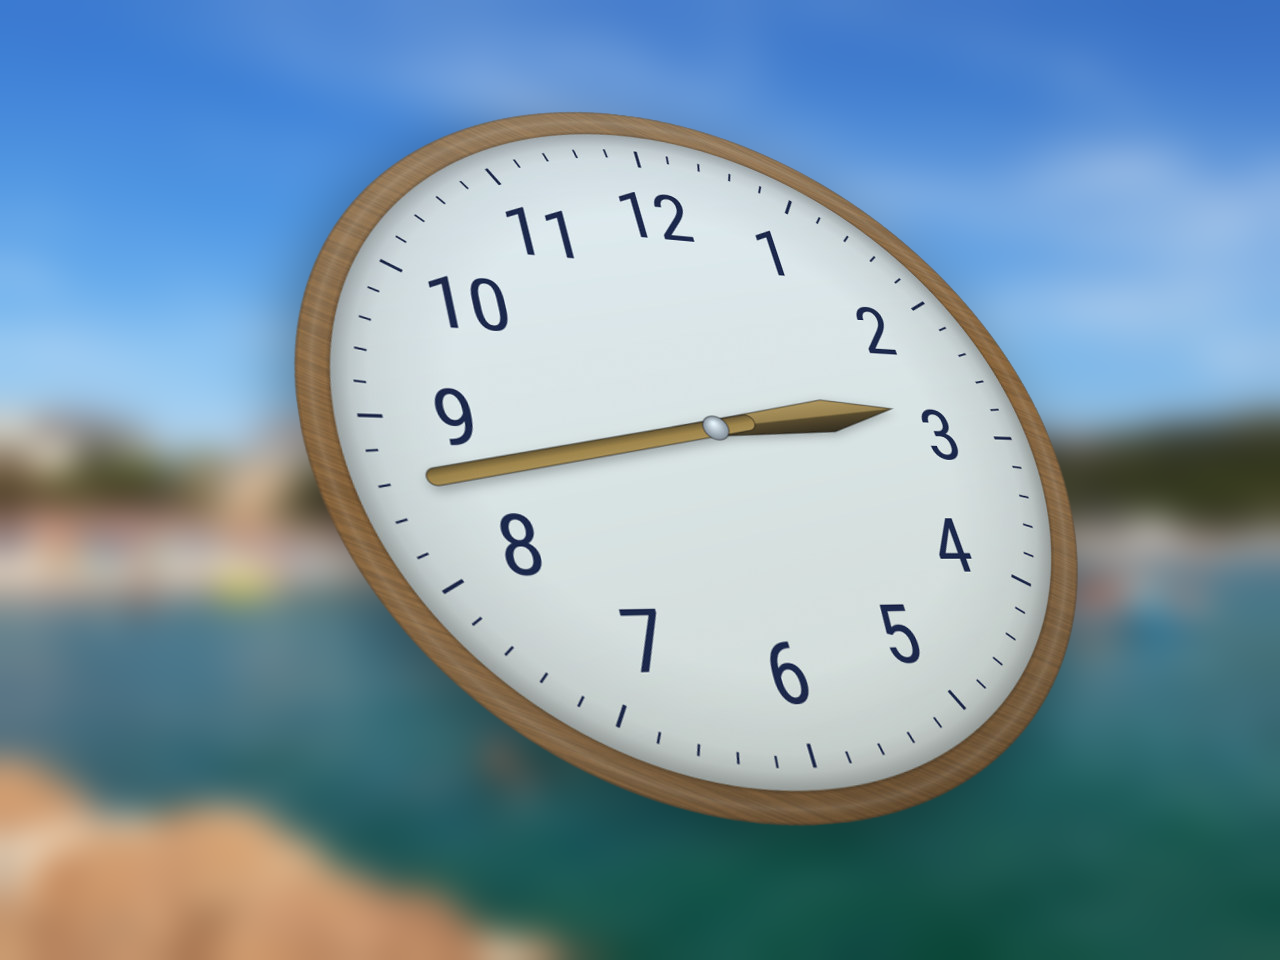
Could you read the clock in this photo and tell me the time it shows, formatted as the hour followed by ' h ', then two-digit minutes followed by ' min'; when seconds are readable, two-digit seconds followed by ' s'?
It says 2 h 43 min
